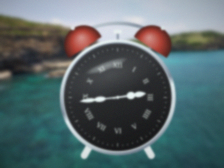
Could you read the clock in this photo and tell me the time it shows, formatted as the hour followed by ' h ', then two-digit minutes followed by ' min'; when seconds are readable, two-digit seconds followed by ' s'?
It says 2 h 44 min
